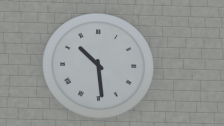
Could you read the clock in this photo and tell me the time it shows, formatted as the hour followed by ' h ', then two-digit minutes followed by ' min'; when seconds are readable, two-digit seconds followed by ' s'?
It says 10 h 29 min
